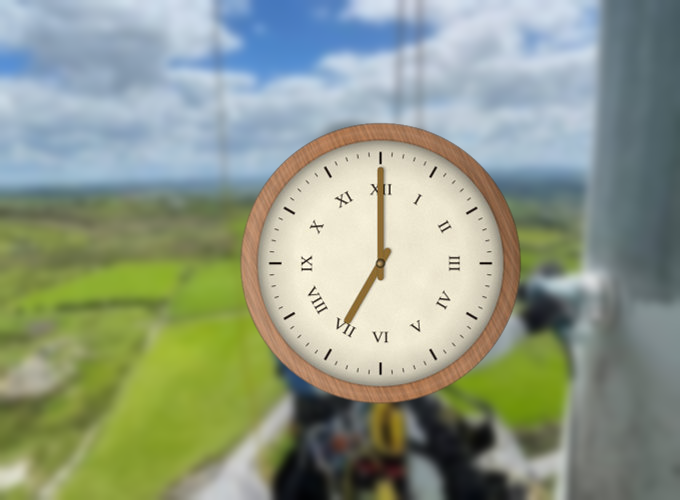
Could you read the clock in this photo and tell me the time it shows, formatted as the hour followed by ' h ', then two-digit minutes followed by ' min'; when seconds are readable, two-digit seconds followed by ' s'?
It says 7 h 00 min
